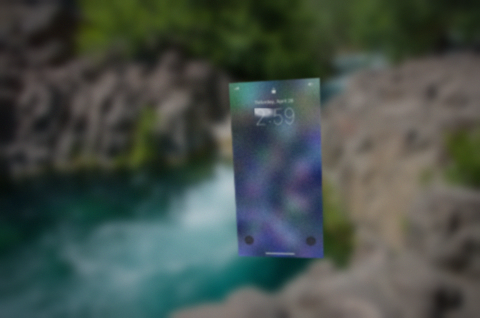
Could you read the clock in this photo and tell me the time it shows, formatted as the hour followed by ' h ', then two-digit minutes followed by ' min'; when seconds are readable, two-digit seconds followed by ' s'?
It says 2 h 59 min
